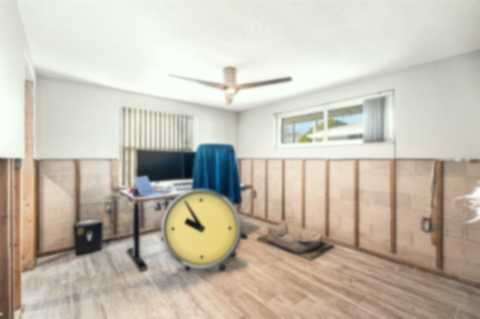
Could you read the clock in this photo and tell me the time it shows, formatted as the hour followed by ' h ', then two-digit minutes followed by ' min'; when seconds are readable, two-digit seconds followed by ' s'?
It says 9 h 55 min
